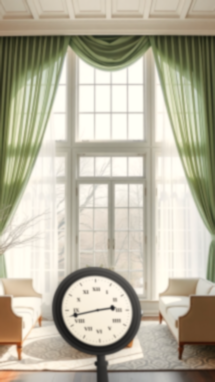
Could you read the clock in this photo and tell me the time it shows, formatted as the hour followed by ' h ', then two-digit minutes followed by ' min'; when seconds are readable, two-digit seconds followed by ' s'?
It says 2 h 43 min
